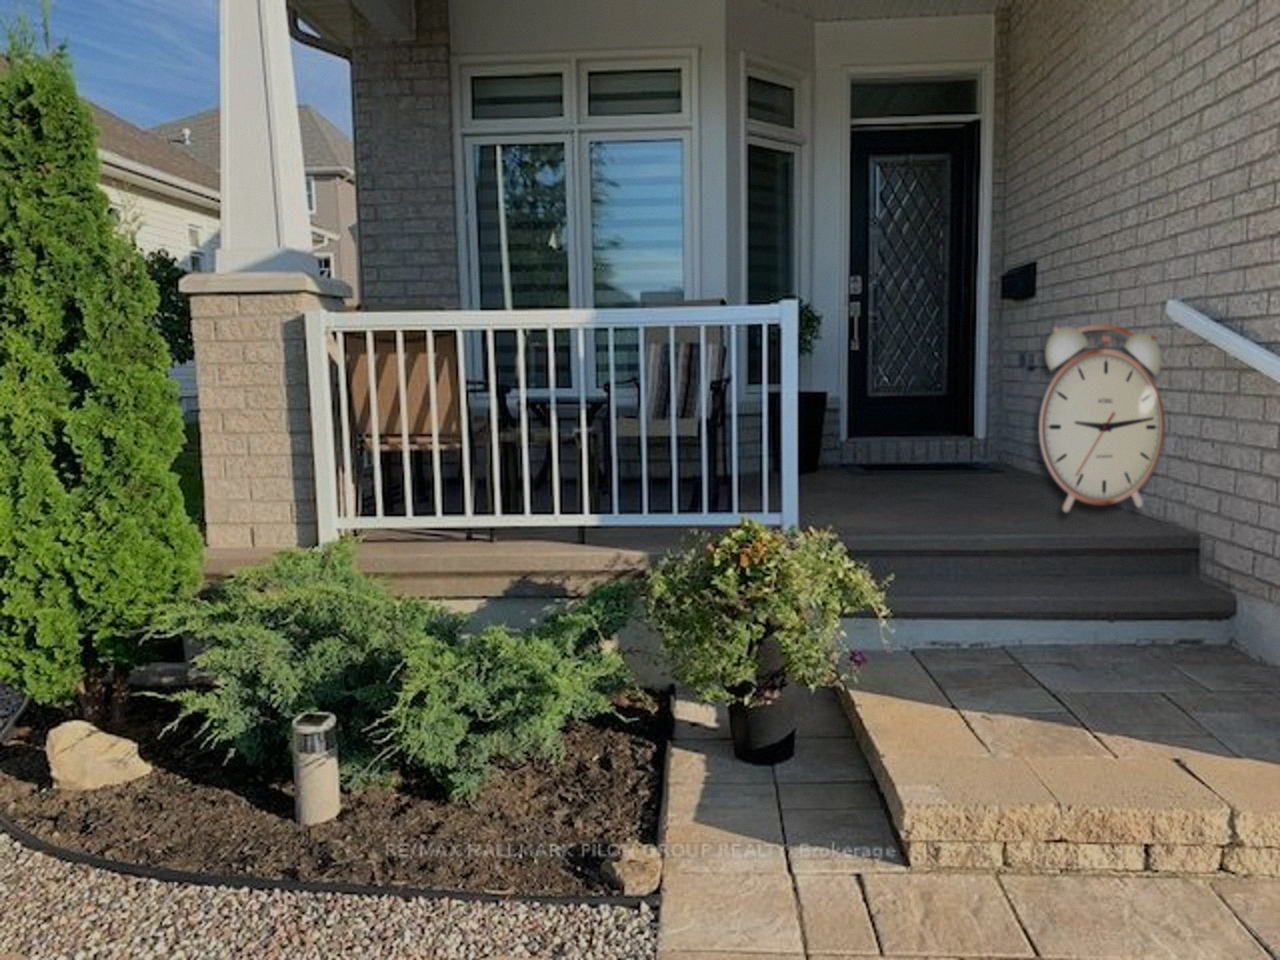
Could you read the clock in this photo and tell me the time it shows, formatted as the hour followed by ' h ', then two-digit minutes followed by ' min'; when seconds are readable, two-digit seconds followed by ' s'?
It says 9 h 13 min 36 s
